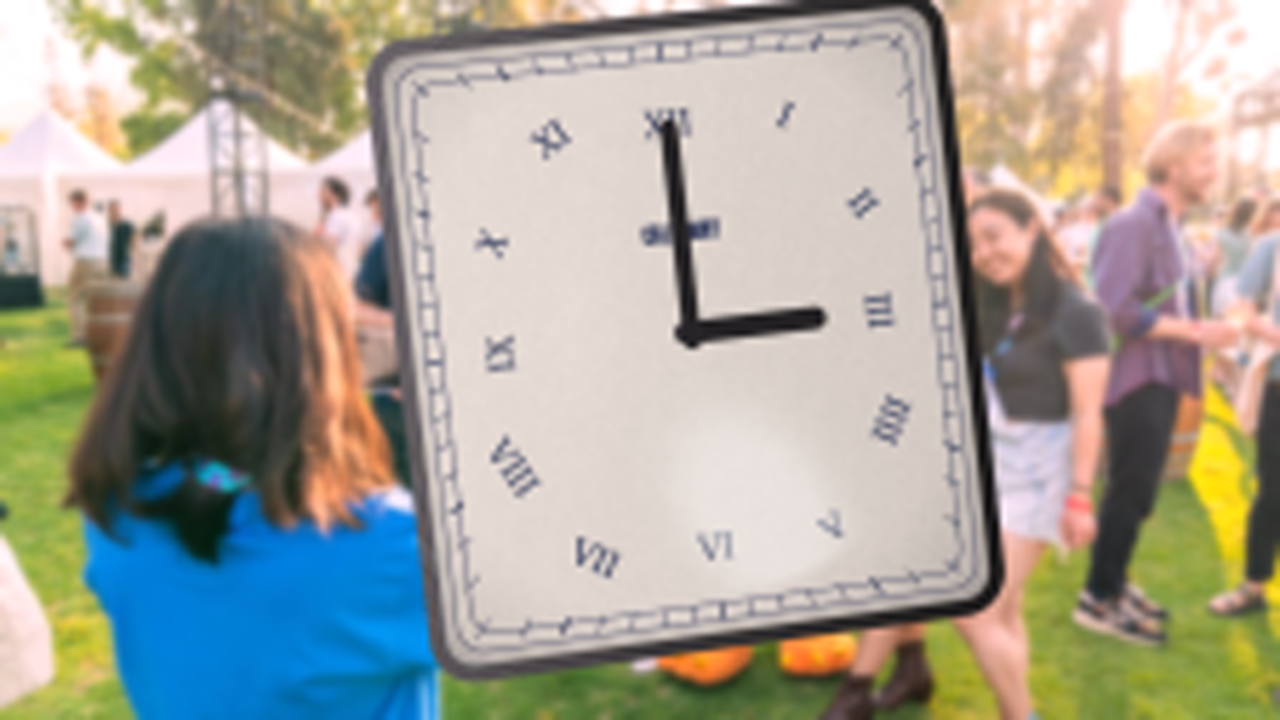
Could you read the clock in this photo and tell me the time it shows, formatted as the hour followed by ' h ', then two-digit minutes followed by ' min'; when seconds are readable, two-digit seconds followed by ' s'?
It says 3 h 00 min
